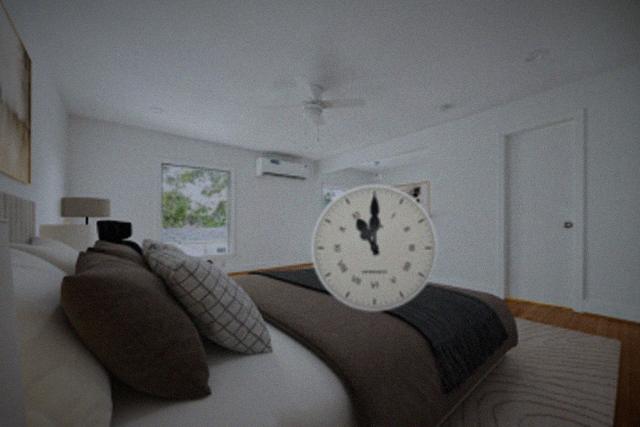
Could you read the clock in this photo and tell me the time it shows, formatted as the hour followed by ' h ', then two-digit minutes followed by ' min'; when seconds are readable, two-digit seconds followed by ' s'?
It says 11 h 00 min
